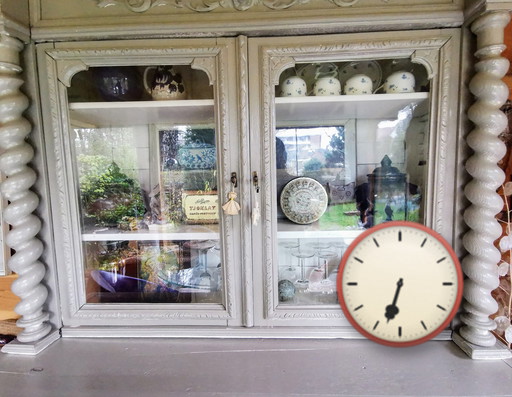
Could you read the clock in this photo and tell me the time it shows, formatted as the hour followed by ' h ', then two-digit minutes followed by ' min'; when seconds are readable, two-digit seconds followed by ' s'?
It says 6 h 33 min
